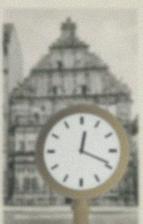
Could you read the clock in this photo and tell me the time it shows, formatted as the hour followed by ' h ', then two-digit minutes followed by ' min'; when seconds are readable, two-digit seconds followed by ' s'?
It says 12 h 19 min
